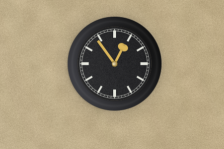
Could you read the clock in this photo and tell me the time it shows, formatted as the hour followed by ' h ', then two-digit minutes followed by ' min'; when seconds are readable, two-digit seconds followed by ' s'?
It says 12 h 54 min
